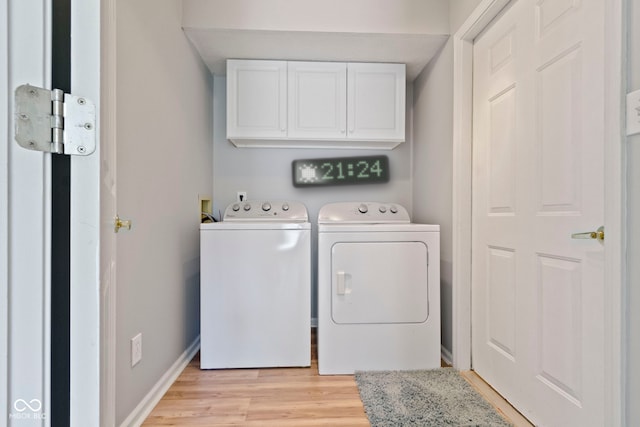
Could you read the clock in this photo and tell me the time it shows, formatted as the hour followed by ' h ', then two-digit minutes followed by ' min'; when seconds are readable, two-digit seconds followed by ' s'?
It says 21 h 24 min
